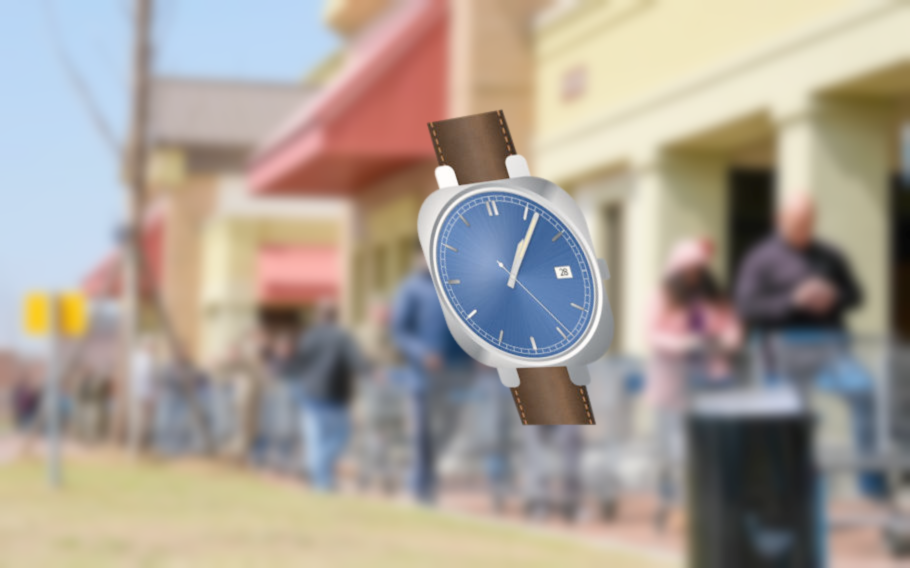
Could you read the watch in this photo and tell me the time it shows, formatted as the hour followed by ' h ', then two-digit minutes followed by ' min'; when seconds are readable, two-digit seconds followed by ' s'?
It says 1 h 06 min 24 s
